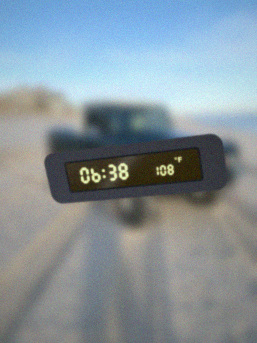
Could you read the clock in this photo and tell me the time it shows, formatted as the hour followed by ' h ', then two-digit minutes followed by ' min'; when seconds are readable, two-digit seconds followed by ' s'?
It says 6 h 38 min
